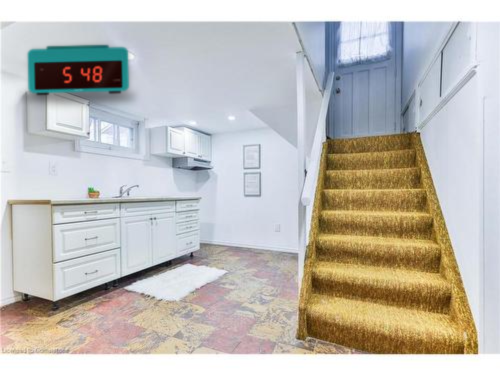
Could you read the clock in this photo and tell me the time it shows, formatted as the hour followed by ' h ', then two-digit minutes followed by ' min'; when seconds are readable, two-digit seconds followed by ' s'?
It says 5 h 48 min
